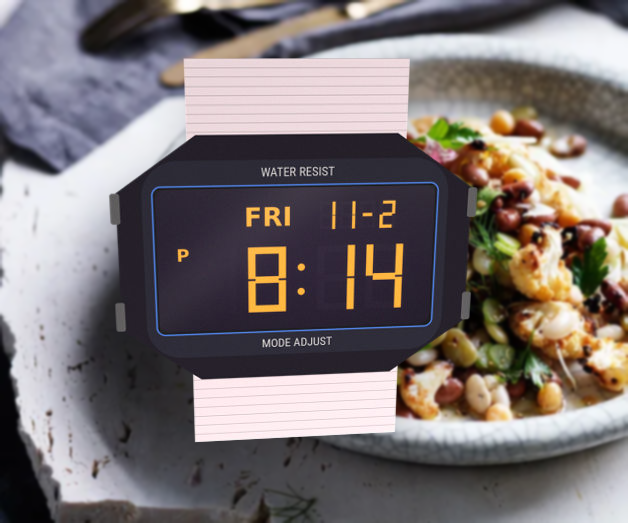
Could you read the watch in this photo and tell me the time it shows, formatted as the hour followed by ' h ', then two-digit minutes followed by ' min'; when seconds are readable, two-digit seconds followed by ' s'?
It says 8 h 14 min
